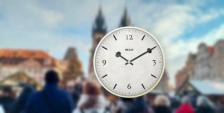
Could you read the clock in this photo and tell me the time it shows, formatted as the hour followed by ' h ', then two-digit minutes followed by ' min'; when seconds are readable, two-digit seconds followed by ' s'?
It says 10 h 10 min
